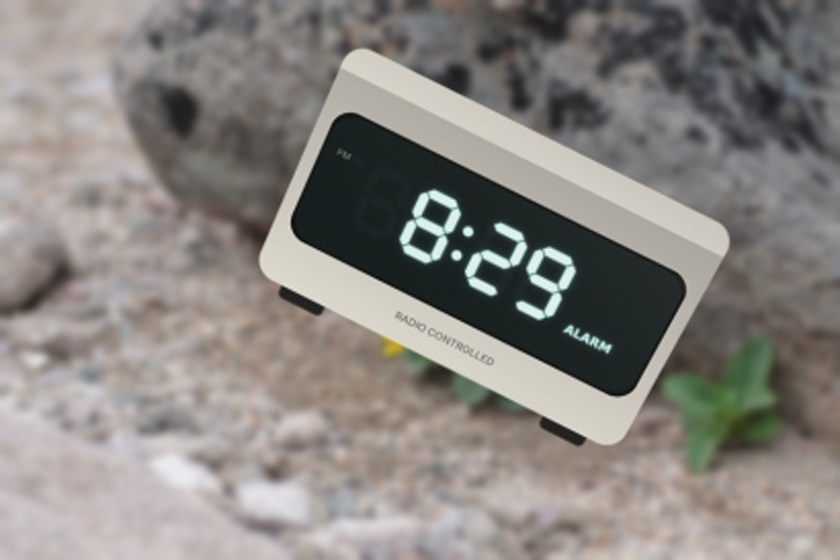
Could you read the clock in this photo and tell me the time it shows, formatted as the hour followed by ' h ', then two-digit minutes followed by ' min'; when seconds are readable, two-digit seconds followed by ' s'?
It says 8 h 29 min
